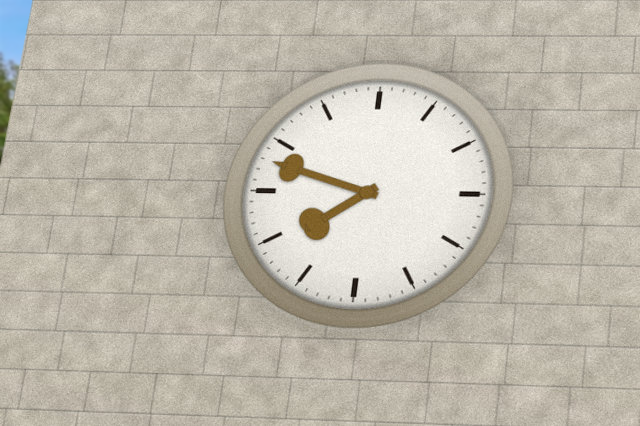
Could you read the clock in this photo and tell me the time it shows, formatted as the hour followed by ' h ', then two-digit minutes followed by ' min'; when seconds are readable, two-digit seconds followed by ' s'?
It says 7 h 48 min
